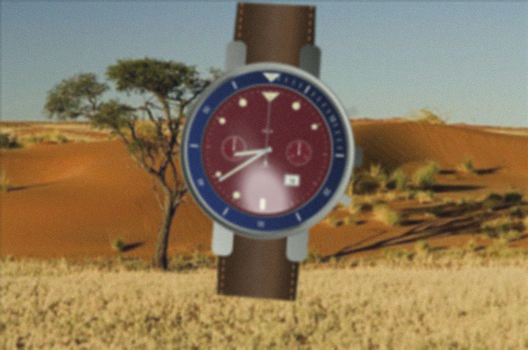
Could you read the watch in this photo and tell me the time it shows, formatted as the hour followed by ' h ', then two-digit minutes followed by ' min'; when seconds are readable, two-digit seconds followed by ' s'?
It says 8 h 39 min
